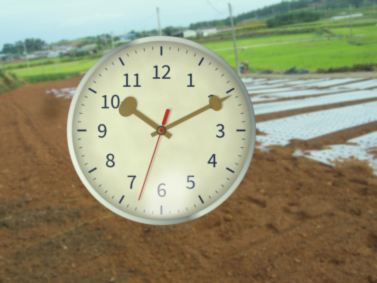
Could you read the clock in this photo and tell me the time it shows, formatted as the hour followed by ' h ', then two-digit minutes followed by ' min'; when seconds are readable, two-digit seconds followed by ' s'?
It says 10 h 10 min 33 s
